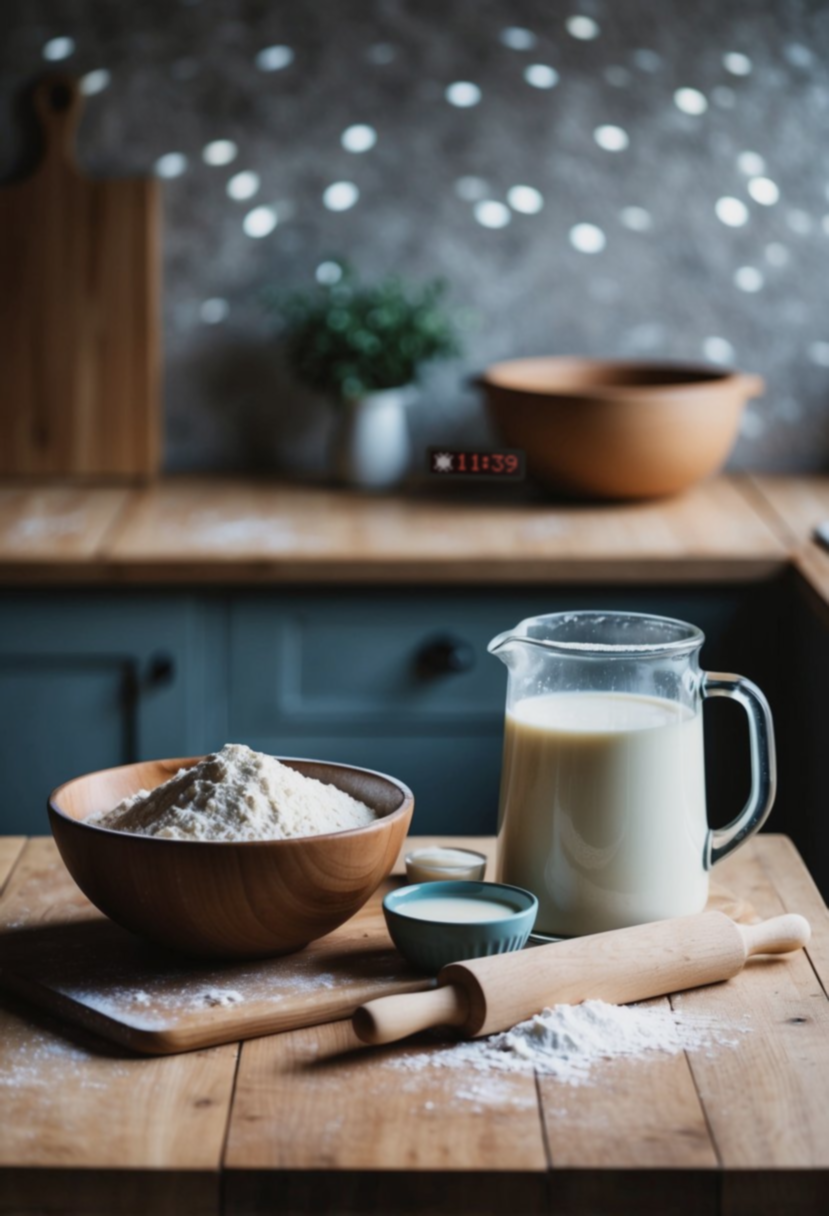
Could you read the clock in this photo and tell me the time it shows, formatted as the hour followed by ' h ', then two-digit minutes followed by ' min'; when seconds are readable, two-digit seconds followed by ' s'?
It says 11 h 39 min
